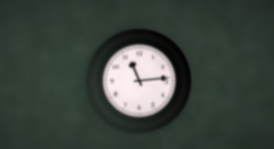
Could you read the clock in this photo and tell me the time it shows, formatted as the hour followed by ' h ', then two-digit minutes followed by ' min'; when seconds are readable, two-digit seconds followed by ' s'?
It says 11 h 14 min
